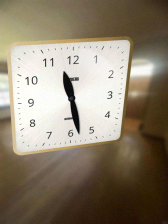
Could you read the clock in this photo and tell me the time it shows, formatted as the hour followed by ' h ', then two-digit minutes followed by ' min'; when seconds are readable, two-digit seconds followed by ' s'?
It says 11 h 28 min
